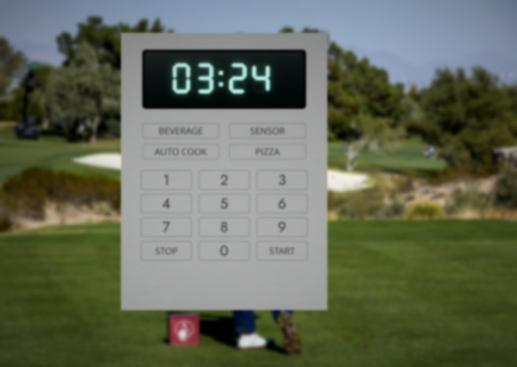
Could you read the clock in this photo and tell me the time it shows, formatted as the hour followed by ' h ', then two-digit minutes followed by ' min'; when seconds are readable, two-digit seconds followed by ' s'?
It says 3 h 24 min
